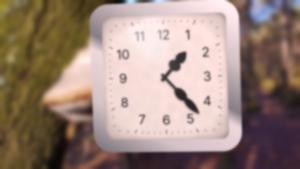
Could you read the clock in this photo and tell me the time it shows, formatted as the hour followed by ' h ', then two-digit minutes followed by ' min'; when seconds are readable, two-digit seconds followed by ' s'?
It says 1 h 23 min
